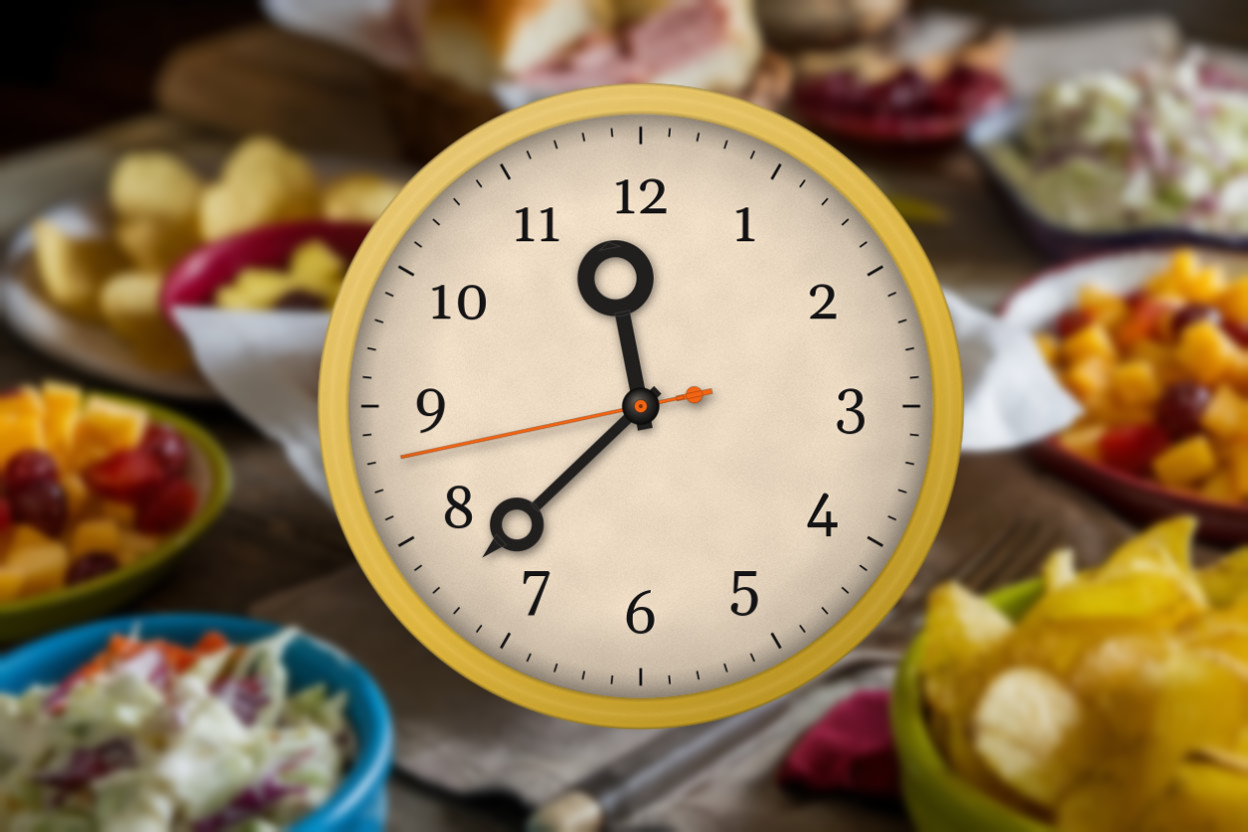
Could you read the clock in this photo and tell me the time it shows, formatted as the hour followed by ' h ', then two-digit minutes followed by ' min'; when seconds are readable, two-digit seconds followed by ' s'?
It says 11 h 37 min 43 s
